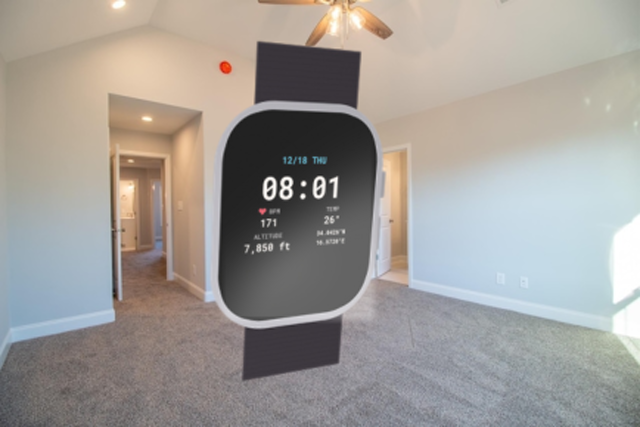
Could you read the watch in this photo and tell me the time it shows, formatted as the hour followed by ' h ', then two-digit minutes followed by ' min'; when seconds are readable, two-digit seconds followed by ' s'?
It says 8 h 01 min
